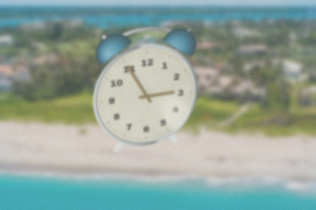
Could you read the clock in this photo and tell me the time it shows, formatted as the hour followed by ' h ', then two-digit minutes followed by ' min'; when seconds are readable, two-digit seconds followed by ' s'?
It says 2 h 55 min
